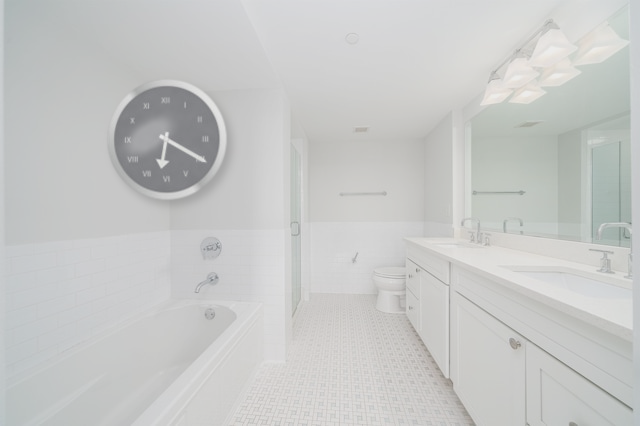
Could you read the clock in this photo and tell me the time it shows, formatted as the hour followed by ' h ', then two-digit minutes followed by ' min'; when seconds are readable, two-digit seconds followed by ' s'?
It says 6 h 20 min
